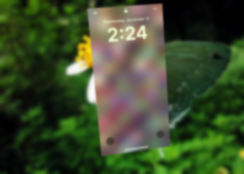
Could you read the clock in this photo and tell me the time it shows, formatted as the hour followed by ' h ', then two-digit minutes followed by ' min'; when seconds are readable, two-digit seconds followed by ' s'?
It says 2 h 24 min
